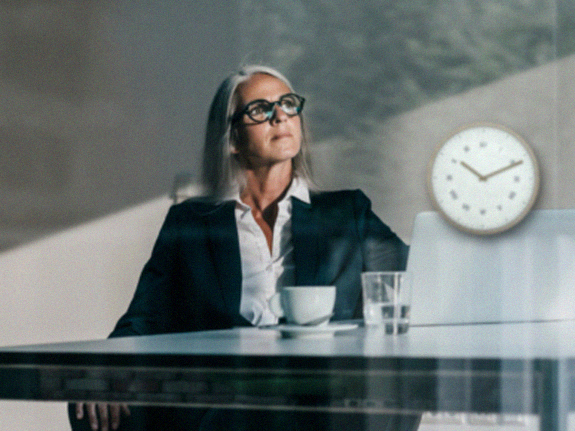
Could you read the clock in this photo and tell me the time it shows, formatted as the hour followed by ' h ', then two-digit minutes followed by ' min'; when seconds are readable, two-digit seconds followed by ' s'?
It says 10 h 11 min
